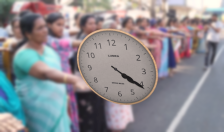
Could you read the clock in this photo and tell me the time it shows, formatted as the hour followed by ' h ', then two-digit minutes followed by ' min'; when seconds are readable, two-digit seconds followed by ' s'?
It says 4 h 21 min
